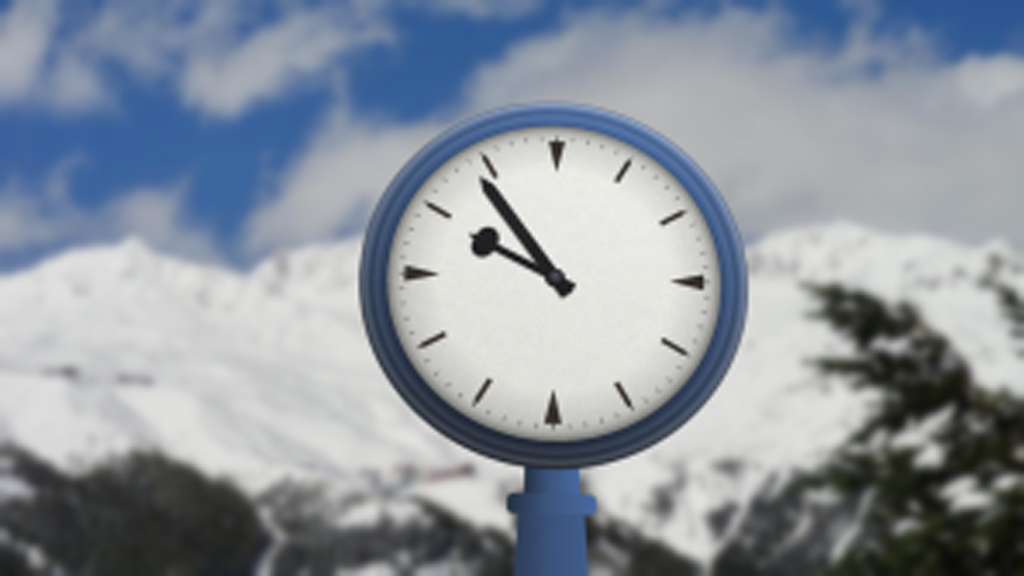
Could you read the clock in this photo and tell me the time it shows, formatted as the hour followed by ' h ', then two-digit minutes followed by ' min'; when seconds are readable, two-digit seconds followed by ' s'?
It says 9 h 54 min
